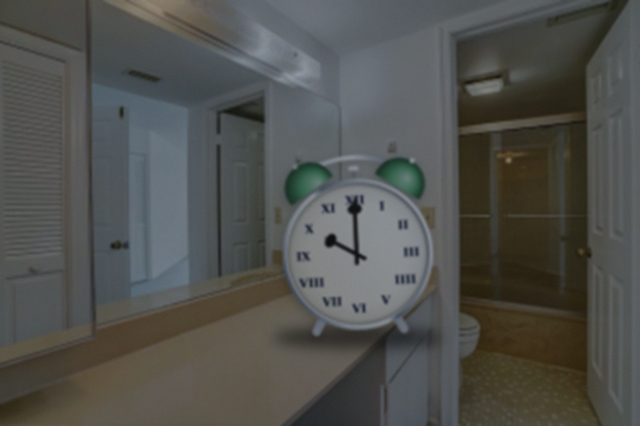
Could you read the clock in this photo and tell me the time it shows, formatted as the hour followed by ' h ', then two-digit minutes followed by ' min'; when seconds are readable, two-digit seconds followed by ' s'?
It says 10 h 00 min
